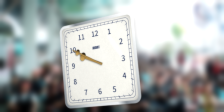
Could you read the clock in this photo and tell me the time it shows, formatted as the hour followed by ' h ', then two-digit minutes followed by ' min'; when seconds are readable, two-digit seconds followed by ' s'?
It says 9 h 50 min
